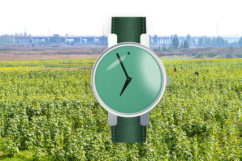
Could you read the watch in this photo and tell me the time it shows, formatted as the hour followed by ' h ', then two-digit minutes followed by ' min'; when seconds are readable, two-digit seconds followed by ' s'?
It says 6 h 56 min
